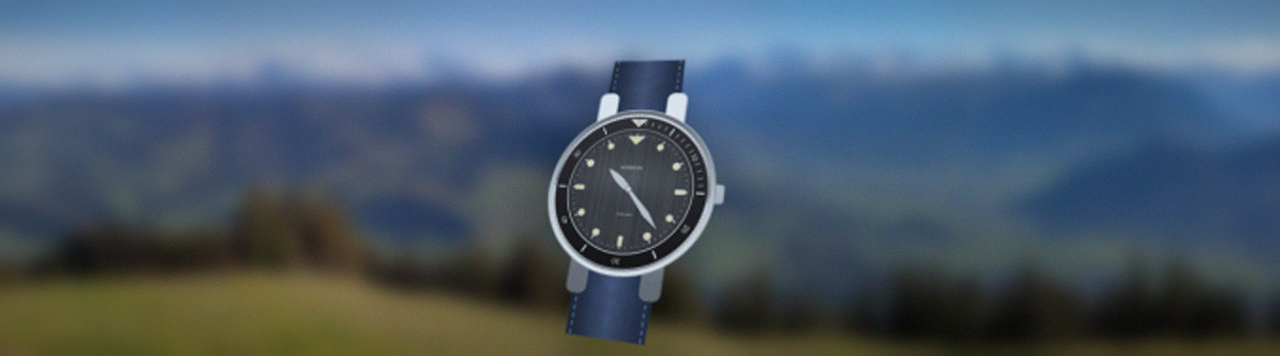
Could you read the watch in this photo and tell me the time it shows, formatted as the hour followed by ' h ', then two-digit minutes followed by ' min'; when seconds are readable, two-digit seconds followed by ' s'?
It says 10 h 23 min
